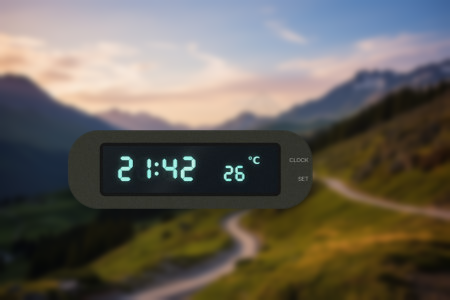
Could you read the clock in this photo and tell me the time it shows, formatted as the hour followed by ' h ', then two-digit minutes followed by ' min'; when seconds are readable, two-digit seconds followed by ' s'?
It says 21 h 42 min
